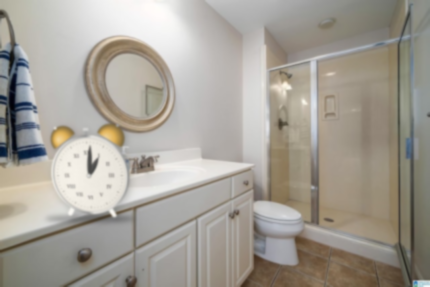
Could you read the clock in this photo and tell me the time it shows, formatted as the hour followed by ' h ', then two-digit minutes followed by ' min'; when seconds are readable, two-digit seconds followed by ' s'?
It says 1 h 01 min
